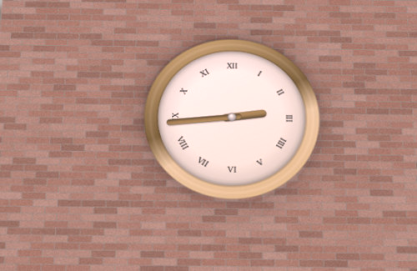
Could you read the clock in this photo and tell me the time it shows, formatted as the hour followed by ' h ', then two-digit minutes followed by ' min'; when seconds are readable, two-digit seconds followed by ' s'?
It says 2 h 44 min
